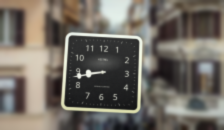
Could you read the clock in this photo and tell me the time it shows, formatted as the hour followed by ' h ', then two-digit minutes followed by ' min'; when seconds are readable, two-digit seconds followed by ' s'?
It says 8 h 43 min
